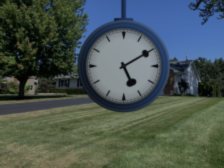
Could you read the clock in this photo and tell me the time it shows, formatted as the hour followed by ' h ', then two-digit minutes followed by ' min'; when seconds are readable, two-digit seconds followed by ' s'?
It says 5 h 10 min
